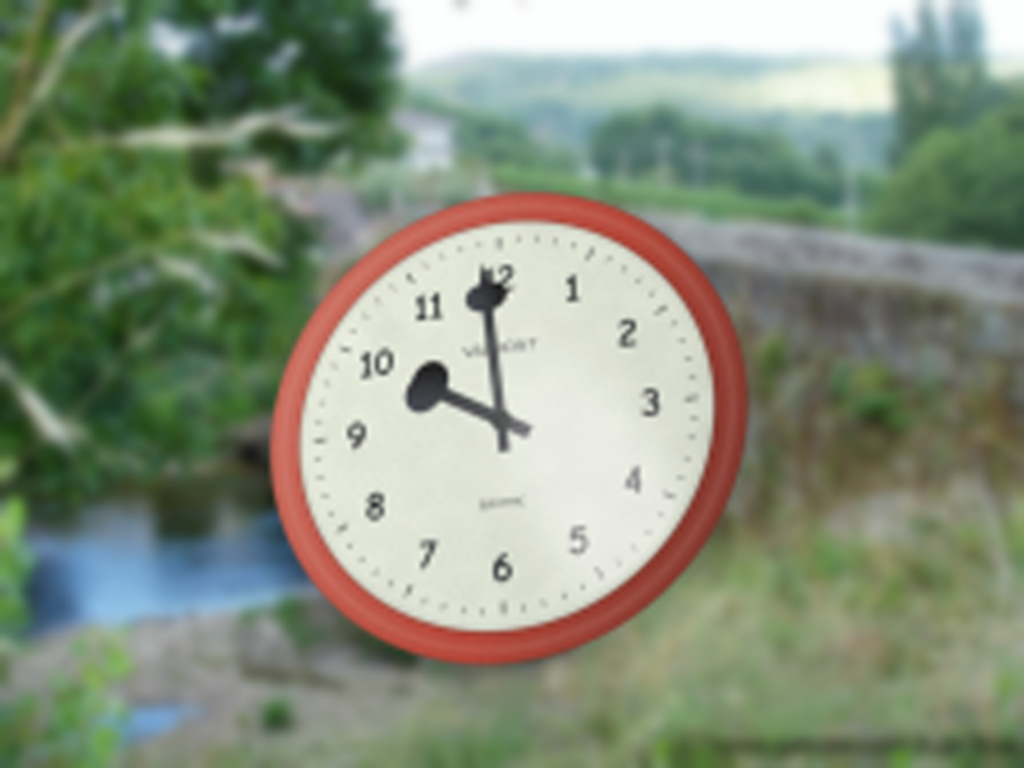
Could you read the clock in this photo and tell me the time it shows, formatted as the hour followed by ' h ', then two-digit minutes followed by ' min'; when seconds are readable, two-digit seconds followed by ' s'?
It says 9 h 59 min
